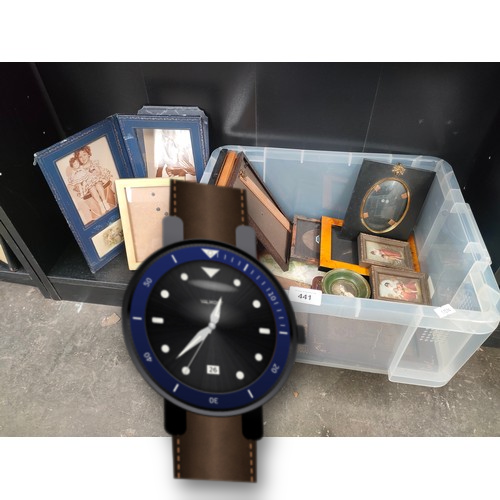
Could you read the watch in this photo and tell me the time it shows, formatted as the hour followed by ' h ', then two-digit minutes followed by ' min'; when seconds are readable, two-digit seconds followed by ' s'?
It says 12 h 37 min 35 s
